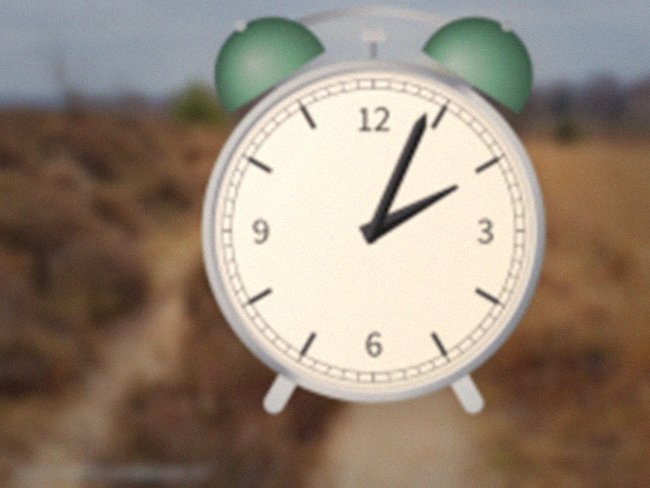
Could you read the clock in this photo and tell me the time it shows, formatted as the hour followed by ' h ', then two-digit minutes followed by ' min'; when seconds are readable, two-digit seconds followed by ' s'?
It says 2 h 04 min
